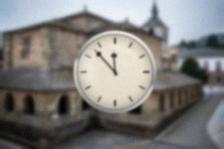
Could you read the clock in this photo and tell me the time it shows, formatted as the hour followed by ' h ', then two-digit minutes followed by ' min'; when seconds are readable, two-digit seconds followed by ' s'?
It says 11 h 53 min
